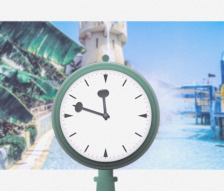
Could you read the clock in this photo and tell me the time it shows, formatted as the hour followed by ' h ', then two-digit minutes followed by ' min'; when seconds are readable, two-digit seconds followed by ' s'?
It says 11 h 48 min
